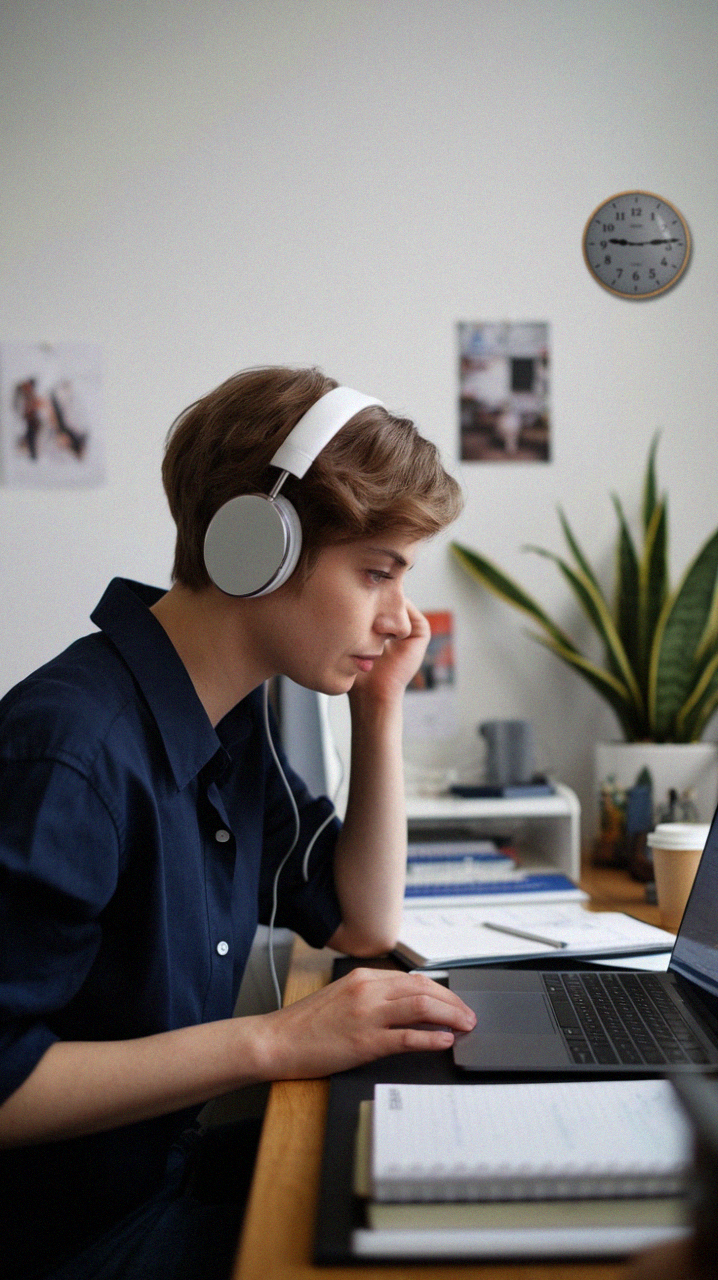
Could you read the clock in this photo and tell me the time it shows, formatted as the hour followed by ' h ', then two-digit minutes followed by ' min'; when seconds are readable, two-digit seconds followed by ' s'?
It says 9 h 14 min
